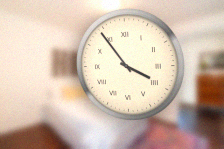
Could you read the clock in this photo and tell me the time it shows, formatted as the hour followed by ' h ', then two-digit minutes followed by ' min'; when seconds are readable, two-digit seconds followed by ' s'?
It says 3 h 54 min
